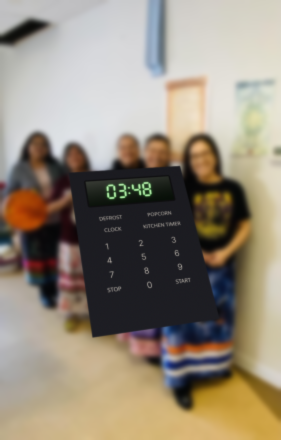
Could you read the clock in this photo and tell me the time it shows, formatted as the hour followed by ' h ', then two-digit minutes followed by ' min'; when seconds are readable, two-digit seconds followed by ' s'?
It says 3 h 48 min
